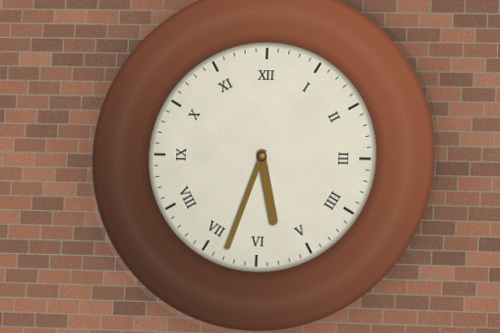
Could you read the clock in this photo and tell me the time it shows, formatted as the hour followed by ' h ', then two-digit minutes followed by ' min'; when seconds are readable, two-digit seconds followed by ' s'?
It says 5 h 33 min
